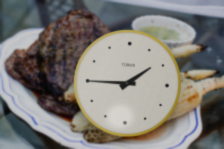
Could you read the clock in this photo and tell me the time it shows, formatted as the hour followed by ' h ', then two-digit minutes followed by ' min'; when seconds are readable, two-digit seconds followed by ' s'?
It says 1 h 45 min
